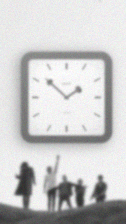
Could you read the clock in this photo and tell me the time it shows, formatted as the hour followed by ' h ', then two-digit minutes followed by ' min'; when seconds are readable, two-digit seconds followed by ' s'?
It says 1 h 52 min
